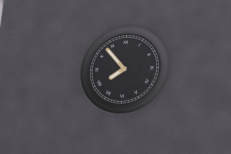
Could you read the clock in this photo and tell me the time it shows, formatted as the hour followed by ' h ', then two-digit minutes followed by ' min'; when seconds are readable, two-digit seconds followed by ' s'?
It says 7 h 53 min
